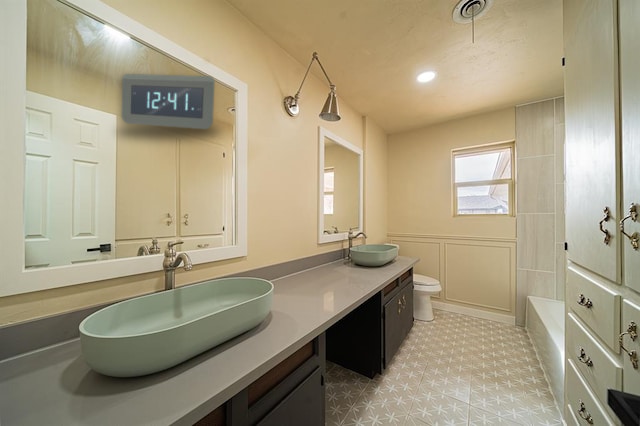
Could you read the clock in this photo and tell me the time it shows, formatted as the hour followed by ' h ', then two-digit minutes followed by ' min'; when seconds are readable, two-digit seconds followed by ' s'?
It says 12 h 41 min
